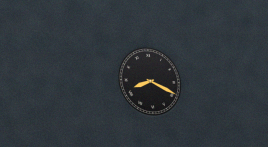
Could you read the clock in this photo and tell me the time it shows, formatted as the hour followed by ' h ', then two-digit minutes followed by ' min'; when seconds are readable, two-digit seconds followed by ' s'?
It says 8 h 19 min
